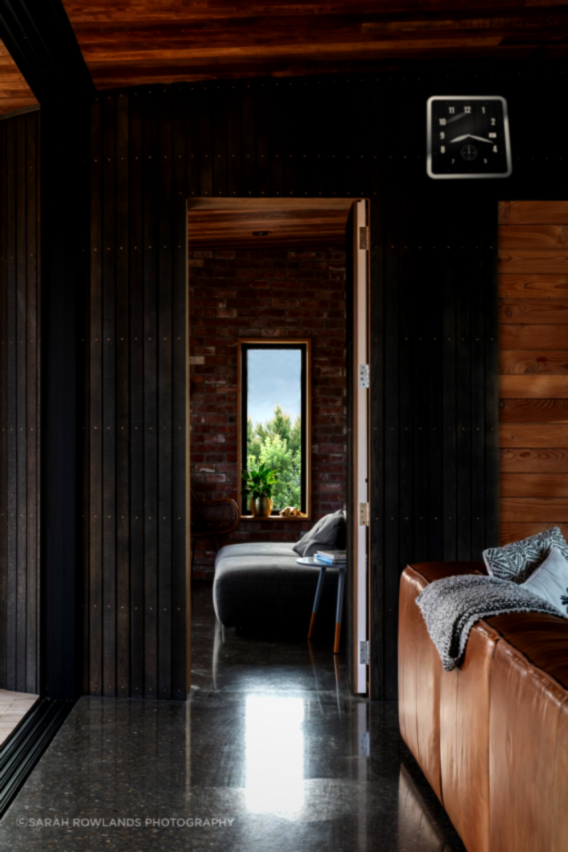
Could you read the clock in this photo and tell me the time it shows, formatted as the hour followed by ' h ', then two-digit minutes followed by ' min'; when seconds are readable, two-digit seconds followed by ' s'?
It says 8 h 18 min
